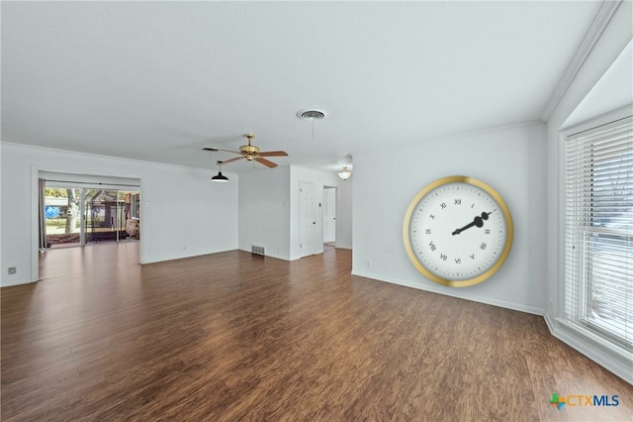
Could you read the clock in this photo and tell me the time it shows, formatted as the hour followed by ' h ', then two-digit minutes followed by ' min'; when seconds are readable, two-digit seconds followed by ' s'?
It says 2 h 10 min
